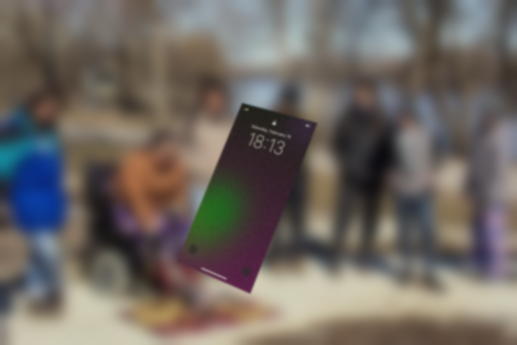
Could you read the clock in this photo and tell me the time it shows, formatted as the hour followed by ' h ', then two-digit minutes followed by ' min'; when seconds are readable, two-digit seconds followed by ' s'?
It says 18 h 13 min
